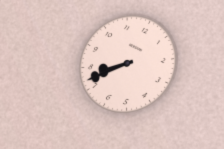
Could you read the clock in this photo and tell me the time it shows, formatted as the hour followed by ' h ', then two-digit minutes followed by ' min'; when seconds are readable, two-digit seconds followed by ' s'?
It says 7 h 37 min
